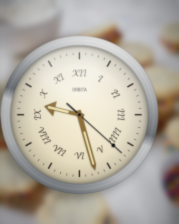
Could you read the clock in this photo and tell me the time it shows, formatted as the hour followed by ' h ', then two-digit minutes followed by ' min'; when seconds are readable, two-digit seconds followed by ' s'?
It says 9 h 27 min 22 s
